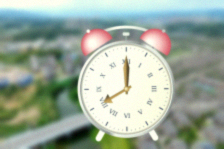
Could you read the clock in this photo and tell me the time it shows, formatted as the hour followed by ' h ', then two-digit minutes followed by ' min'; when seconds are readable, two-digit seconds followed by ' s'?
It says 8 h 00 min
